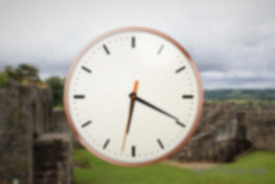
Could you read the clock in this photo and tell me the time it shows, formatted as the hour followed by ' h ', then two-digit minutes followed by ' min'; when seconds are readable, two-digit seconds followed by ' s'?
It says 6 h 19 min 32 s
